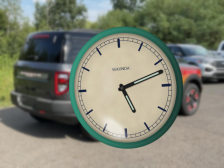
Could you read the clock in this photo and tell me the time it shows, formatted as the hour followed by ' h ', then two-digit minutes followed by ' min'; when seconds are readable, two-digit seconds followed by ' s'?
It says 5 h 12 min
